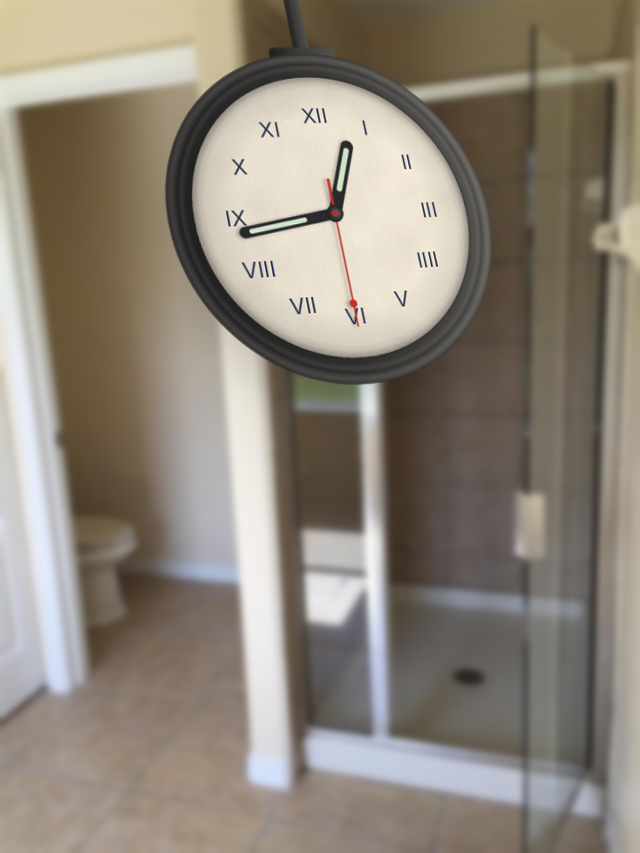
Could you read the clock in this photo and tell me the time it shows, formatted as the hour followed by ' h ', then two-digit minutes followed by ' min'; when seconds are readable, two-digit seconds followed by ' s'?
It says 12 h 43 min 30 s
